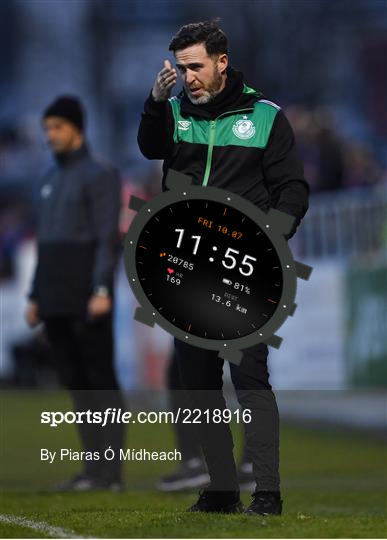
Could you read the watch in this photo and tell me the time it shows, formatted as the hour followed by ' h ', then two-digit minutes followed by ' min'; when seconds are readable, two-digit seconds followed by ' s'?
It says 11 h 55 min
